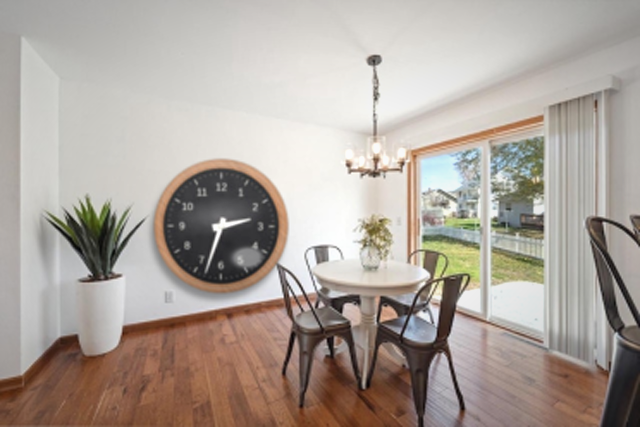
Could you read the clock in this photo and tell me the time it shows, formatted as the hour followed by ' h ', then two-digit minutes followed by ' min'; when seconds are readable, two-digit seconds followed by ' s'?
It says 2 h 33 min
